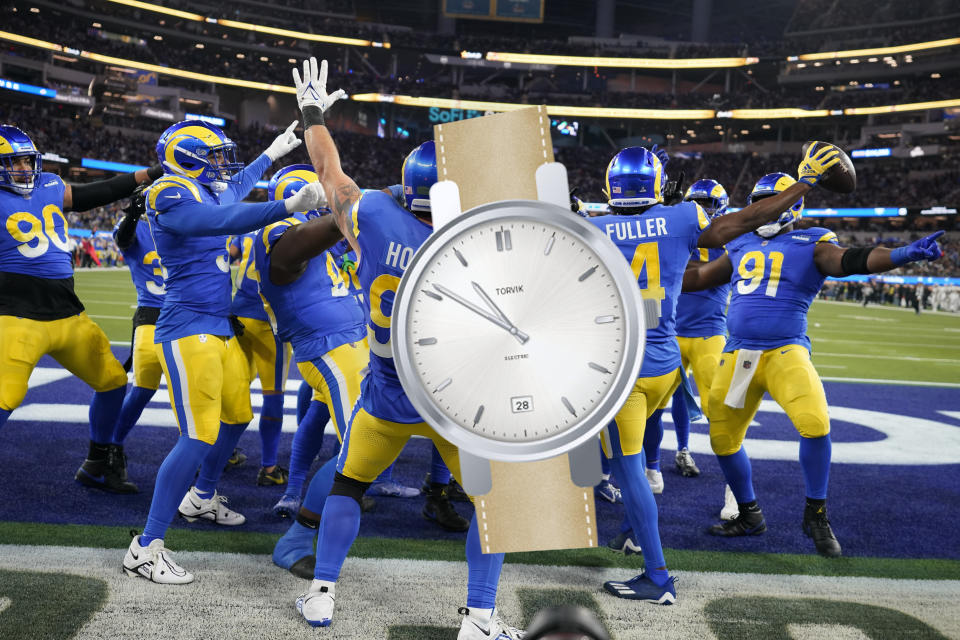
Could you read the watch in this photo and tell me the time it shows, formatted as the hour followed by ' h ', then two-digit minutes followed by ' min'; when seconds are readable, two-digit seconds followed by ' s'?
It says 10 h 51 min
